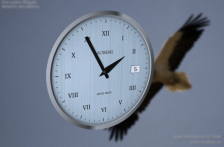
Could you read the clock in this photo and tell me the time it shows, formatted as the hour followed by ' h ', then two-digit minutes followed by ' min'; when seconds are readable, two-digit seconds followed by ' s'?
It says 1 h 55 min
